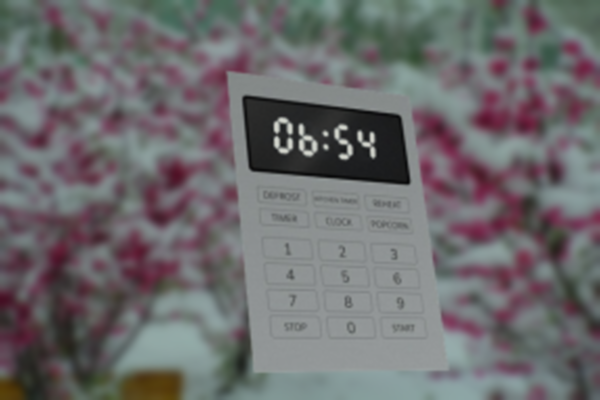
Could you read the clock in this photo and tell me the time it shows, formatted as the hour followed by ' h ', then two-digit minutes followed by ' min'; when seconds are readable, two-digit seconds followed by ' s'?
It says 6 h 54 min
